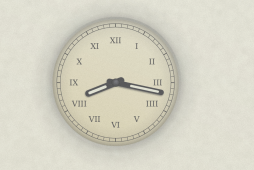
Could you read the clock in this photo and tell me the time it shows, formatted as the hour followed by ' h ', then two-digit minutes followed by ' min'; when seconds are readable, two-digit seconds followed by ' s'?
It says 8 h 17 min
